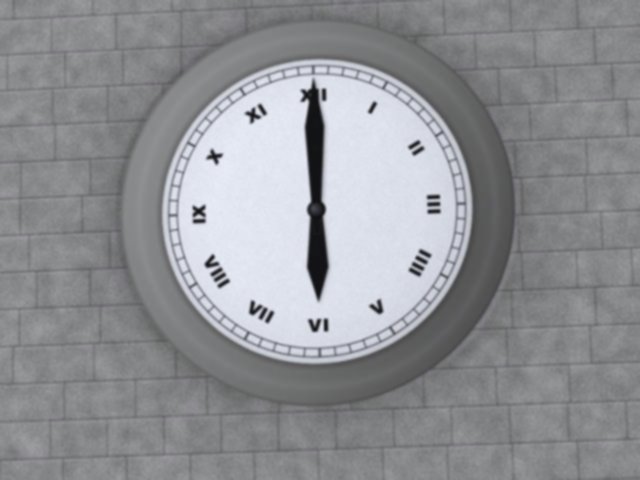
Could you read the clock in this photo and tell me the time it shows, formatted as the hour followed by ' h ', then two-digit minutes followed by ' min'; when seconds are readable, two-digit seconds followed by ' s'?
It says 6 h 00 min
